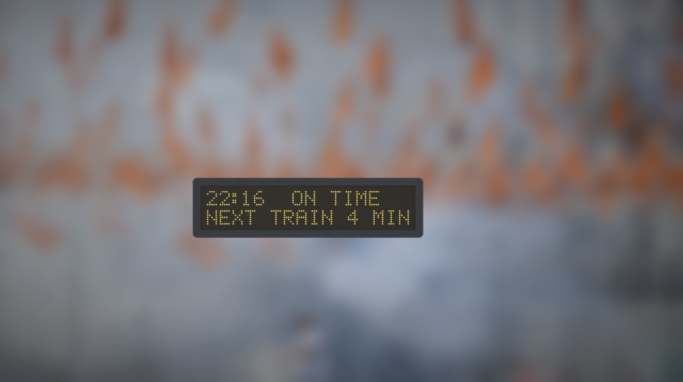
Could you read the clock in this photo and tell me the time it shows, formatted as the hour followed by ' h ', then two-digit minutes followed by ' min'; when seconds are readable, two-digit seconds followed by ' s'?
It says 22 h 16 min
